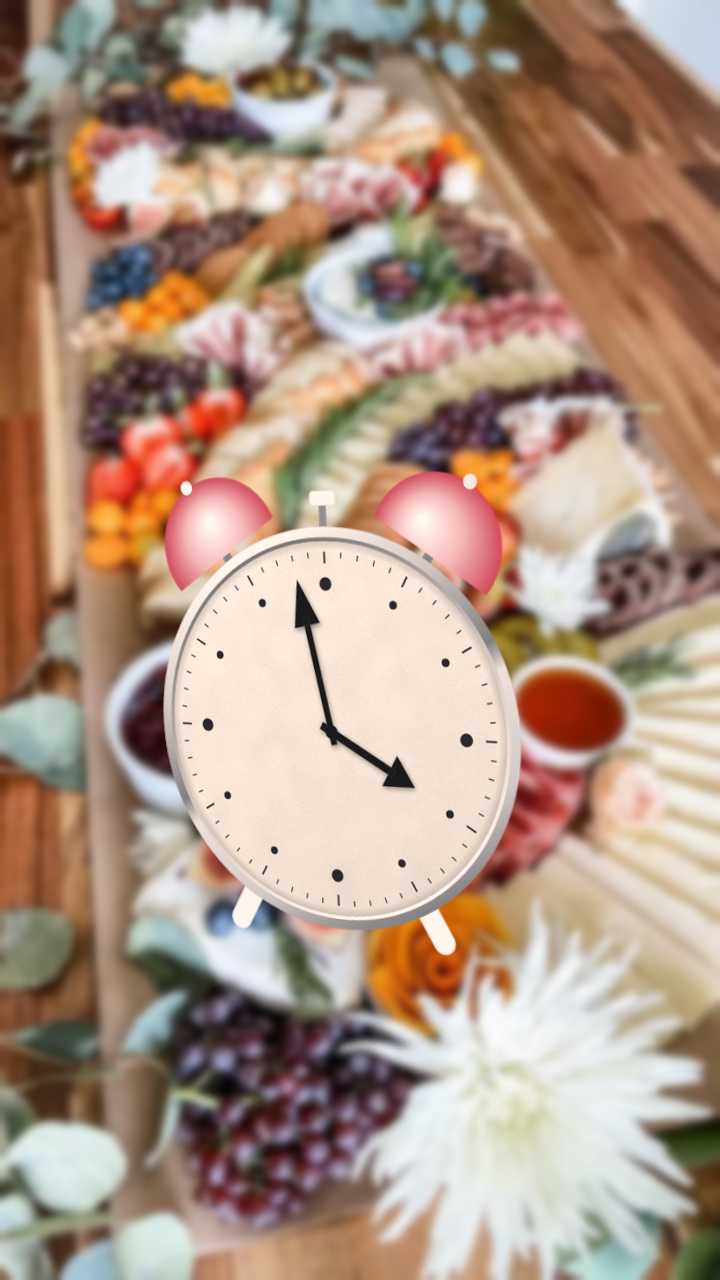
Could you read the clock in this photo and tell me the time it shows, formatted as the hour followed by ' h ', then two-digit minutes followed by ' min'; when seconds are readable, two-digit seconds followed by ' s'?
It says 3 h 58 min
